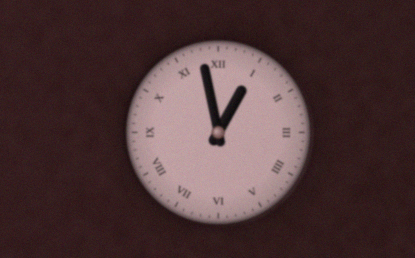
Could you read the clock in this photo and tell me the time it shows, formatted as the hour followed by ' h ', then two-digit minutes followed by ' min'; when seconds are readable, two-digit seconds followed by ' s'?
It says 12 h 58 min
